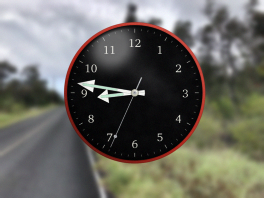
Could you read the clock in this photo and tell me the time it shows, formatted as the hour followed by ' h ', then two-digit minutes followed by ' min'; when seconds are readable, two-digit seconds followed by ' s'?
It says 8 h 46 min 34 s
